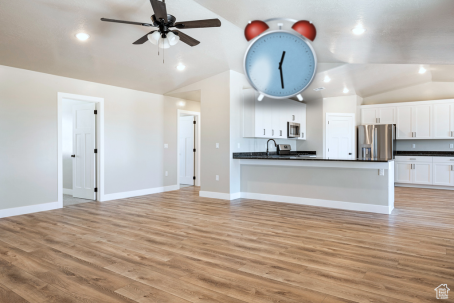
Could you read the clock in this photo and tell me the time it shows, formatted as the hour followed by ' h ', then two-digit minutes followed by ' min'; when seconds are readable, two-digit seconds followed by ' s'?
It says 12 h 29 min
